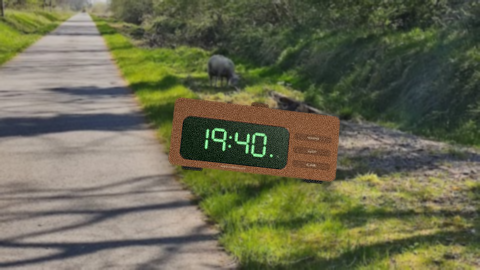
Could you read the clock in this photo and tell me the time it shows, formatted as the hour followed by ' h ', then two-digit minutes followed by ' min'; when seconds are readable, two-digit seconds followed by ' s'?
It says 19 h 40 min
